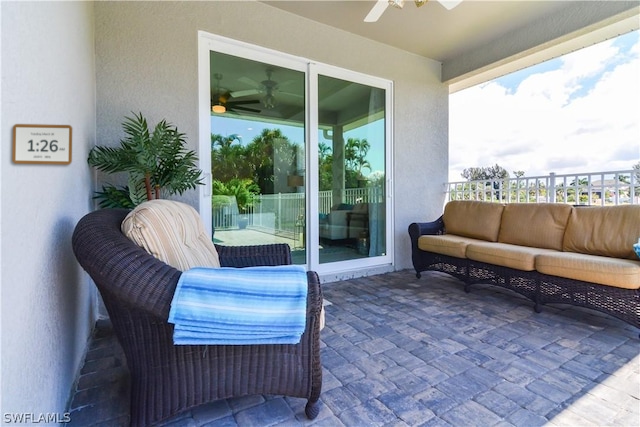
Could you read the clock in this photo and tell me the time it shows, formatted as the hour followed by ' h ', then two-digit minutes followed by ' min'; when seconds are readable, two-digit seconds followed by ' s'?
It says 1 h 26 min
